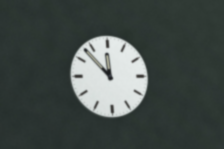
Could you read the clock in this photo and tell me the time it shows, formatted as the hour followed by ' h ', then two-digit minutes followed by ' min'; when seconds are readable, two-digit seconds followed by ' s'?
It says 11 h 53 min
